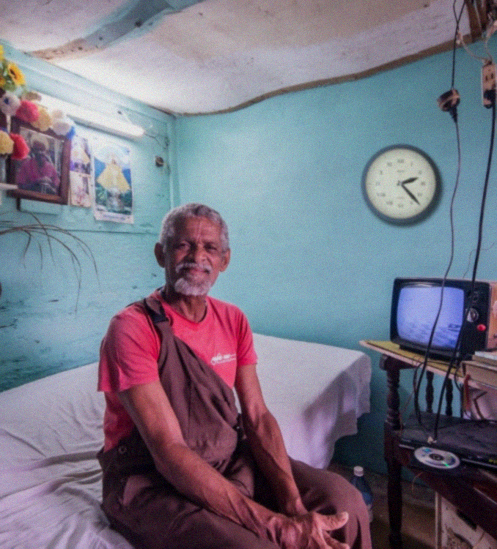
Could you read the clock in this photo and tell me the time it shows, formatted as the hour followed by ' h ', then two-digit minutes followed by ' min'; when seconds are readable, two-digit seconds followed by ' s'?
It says 2 h 23 min
